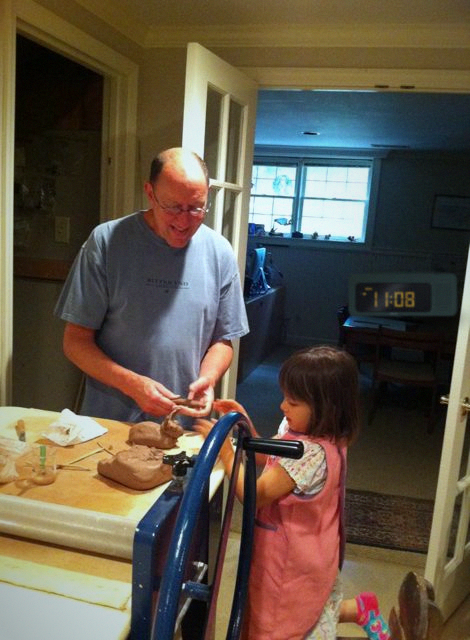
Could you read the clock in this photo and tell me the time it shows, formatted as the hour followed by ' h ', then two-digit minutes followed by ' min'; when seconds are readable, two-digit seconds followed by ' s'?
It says 11 h 08 min
